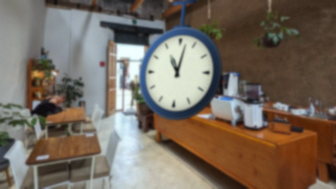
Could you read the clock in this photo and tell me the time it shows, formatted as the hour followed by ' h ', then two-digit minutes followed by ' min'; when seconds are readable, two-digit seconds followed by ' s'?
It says 11 h 02 min
